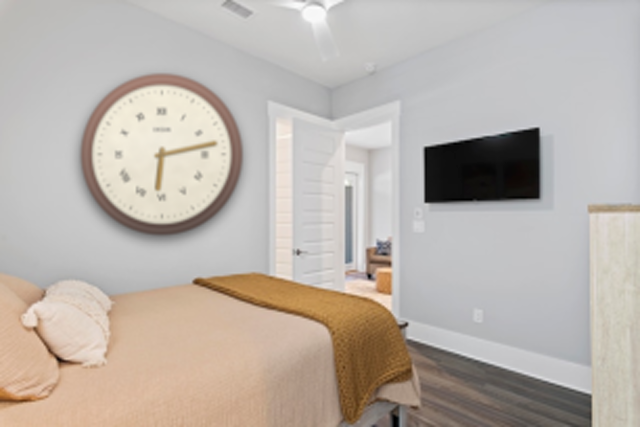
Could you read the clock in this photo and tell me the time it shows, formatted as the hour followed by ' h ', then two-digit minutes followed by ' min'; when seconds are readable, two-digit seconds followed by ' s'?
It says 6 h 13 min
